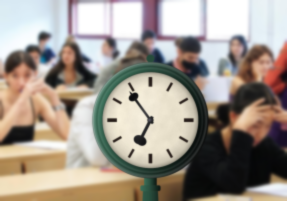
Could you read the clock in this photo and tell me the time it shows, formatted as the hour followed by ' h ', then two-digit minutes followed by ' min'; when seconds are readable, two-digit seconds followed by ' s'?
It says 6 h 54 min
